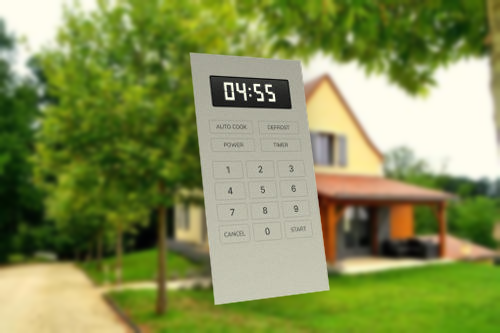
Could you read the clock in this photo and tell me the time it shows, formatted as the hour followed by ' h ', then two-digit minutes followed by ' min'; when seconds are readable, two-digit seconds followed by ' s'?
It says 4 h 55 min
